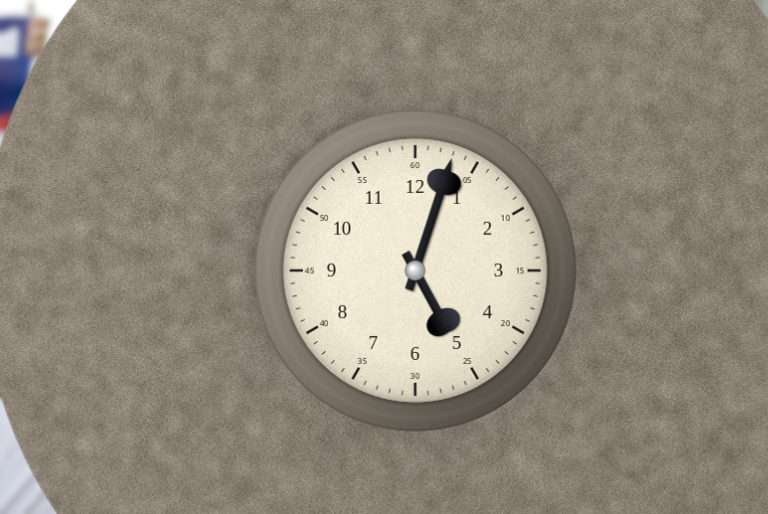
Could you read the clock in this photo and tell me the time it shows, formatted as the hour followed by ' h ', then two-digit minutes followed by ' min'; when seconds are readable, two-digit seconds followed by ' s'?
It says 5 h 03 min
